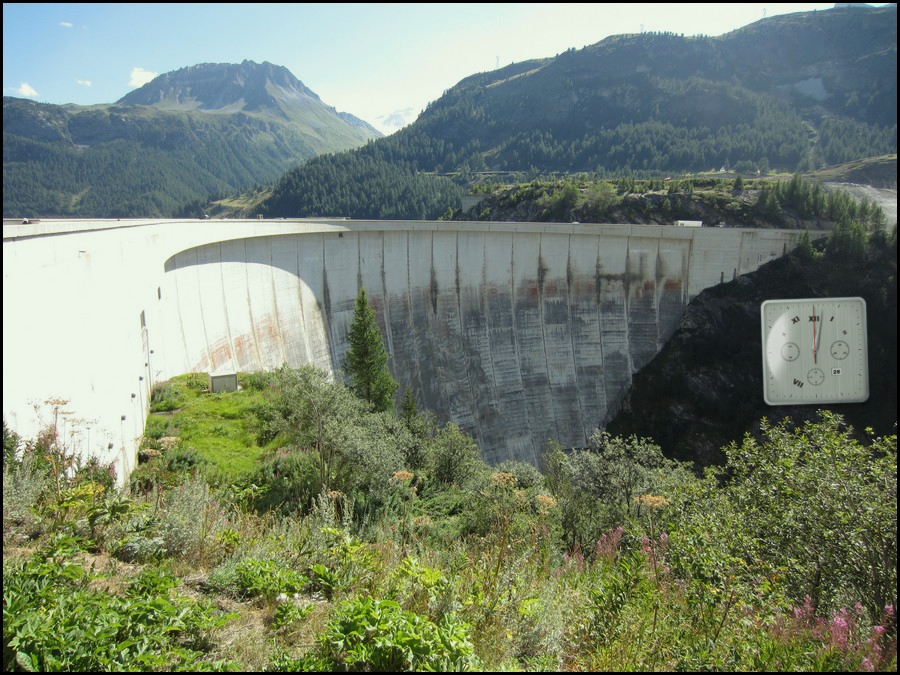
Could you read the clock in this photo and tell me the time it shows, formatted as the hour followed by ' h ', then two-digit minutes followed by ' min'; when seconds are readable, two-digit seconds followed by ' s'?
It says 12 h 02 min
